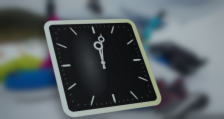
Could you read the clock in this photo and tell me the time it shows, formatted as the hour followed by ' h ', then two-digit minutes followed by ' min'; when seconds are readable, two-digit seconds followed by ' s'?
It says 12 h 02 min
